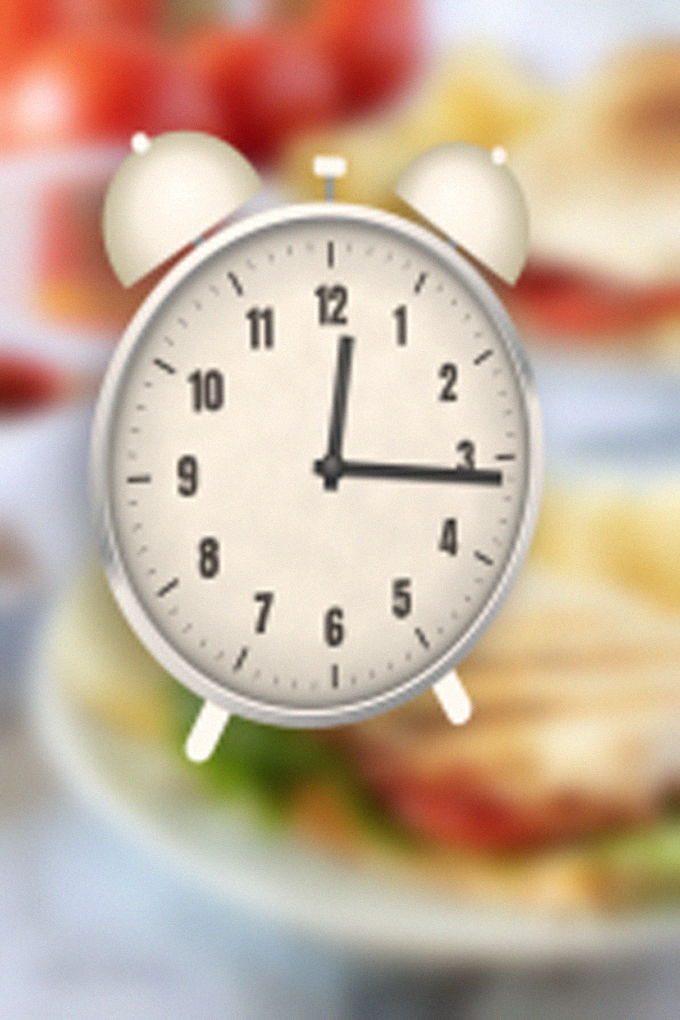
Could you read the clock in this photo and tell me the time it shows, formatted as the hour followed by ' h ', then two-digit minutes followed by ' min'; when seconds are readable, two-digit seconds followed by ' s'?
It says 12 h 16 min
